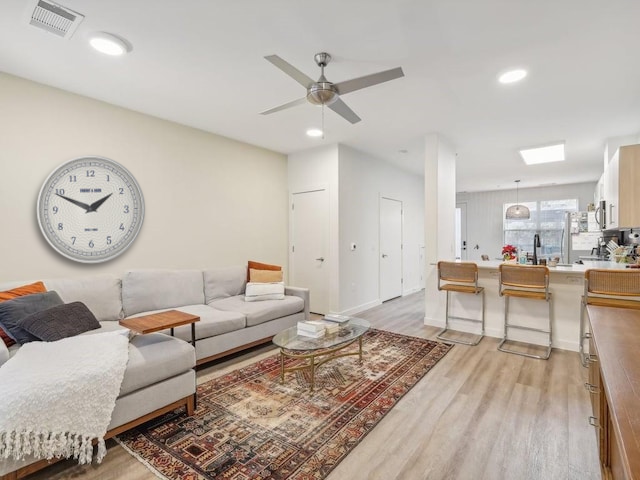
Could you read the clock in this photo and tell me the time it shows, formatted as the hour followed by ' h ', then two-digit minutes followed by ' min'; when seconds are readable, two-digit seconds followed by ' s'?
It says 1 h 49 min
